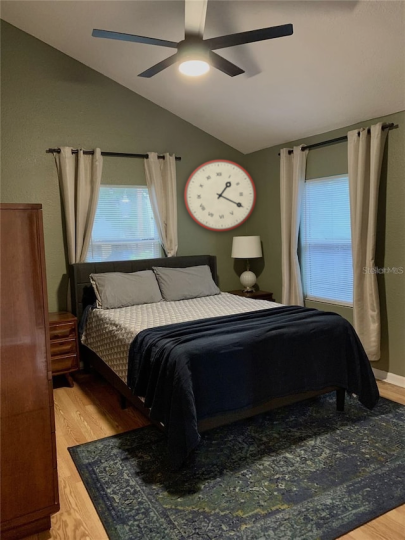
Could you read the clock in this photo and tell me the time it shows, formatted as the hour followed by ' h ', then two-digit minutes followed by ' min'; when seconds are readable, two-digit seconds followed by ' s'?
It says 1 h 20 min
